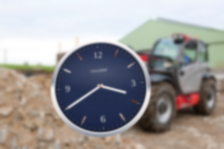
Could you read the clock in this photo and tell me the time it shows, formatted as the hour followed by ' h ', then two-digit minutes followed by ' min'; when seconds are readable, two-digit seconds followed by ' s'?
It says 3 h 40 min
